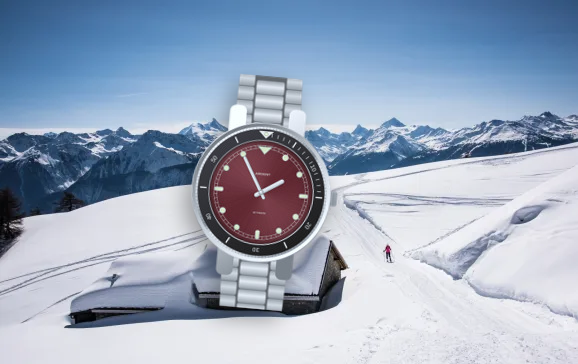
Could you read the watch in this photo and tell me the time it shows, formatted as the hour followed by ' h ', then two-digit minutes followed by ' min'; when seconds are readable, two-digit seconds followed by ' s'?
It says 1 h 55 min
